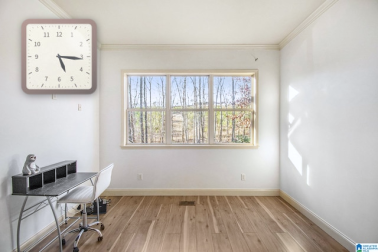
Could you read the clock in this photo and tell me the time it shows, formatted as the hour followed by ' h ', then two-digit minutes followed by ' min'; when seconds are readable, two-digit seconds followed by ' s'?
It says 5 h 16 min
